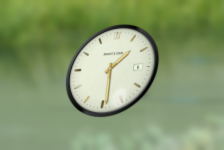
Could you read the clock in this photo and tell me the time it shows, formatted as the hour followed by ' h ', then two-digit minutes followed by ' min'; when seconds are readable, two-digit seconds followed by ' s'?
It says 1 h 29 min
